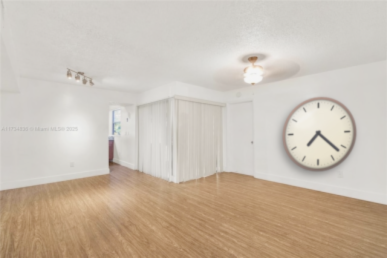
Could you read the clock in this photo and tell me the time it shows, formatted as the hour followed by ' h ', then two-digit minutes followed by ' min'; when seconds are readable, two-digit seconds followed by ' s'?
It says 7 h 22 min
